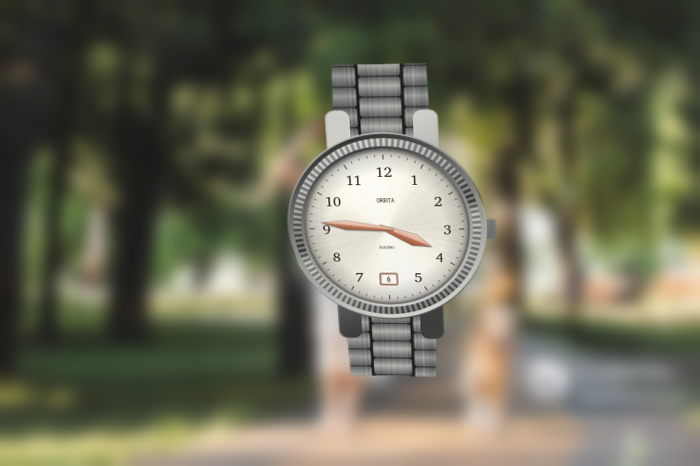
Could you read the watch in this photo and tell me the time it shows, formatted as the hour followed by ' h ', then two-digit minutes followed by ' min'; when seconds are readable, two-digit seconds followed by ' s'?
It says 3 h 46 min
